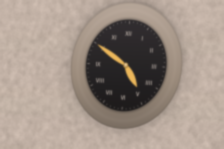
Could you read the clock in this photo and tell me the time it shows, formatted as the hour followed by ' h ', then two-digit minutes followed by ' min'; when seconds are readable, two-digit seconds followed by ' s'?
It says 4 h 50 min
